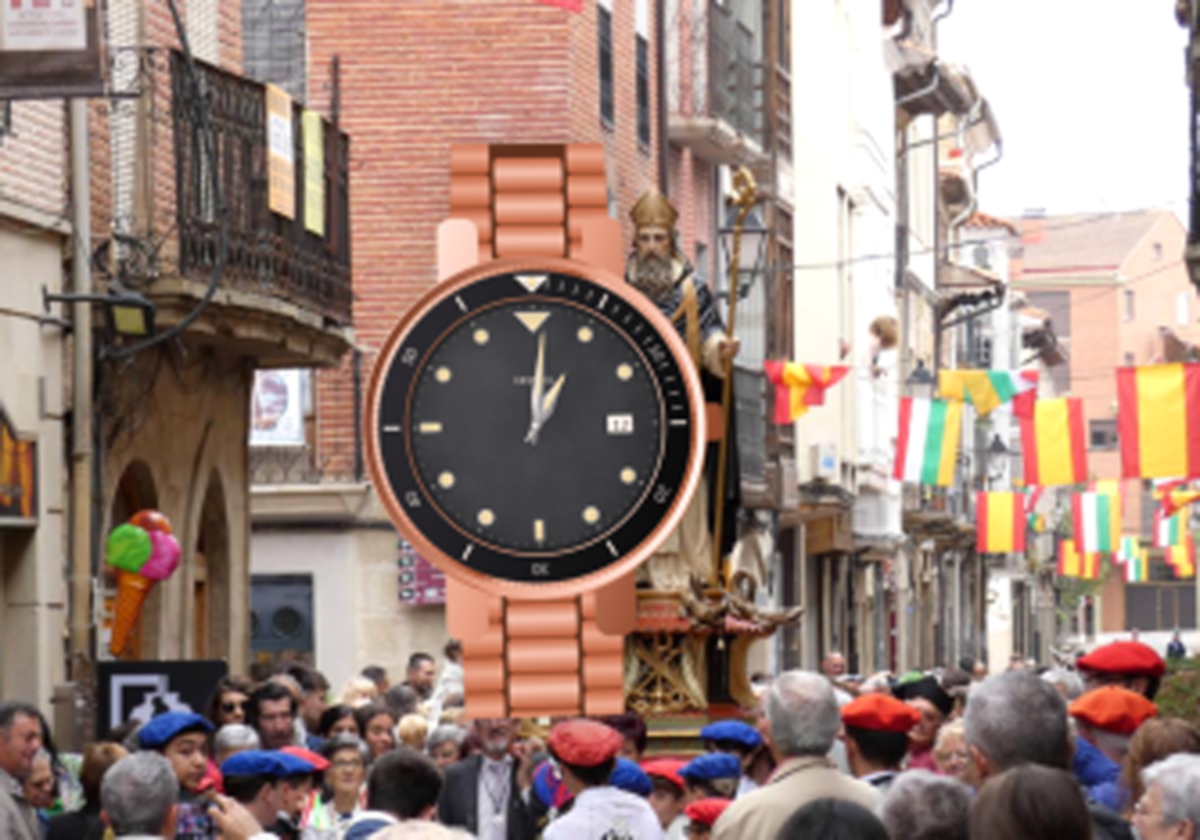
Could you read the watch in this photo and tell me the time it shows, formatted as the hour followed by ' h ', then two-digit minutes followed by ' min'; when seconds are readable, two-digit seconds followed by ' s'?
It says 1 h 01 min
